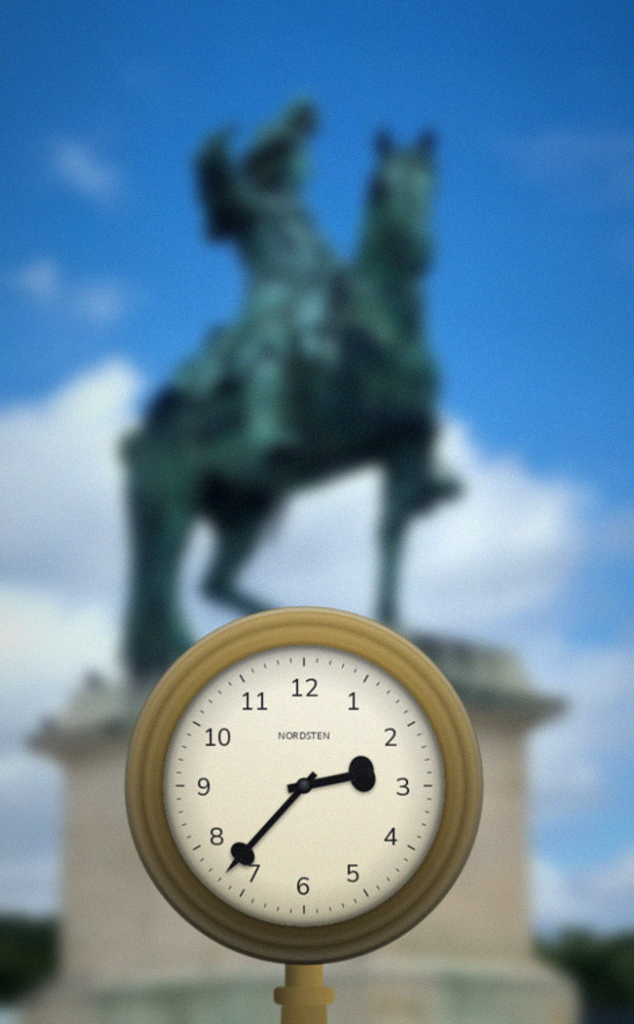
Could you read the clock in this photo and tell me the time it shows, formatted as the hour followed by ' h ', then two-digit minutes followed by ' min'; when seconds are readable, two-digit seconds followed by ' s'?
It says 2 h 37 min
